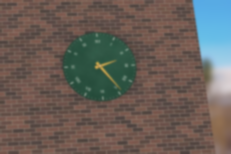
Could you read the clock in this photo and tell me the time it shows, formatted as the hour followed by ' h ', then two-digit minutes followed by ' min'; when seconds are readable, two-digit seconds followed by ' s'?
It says 2 h 24 min
